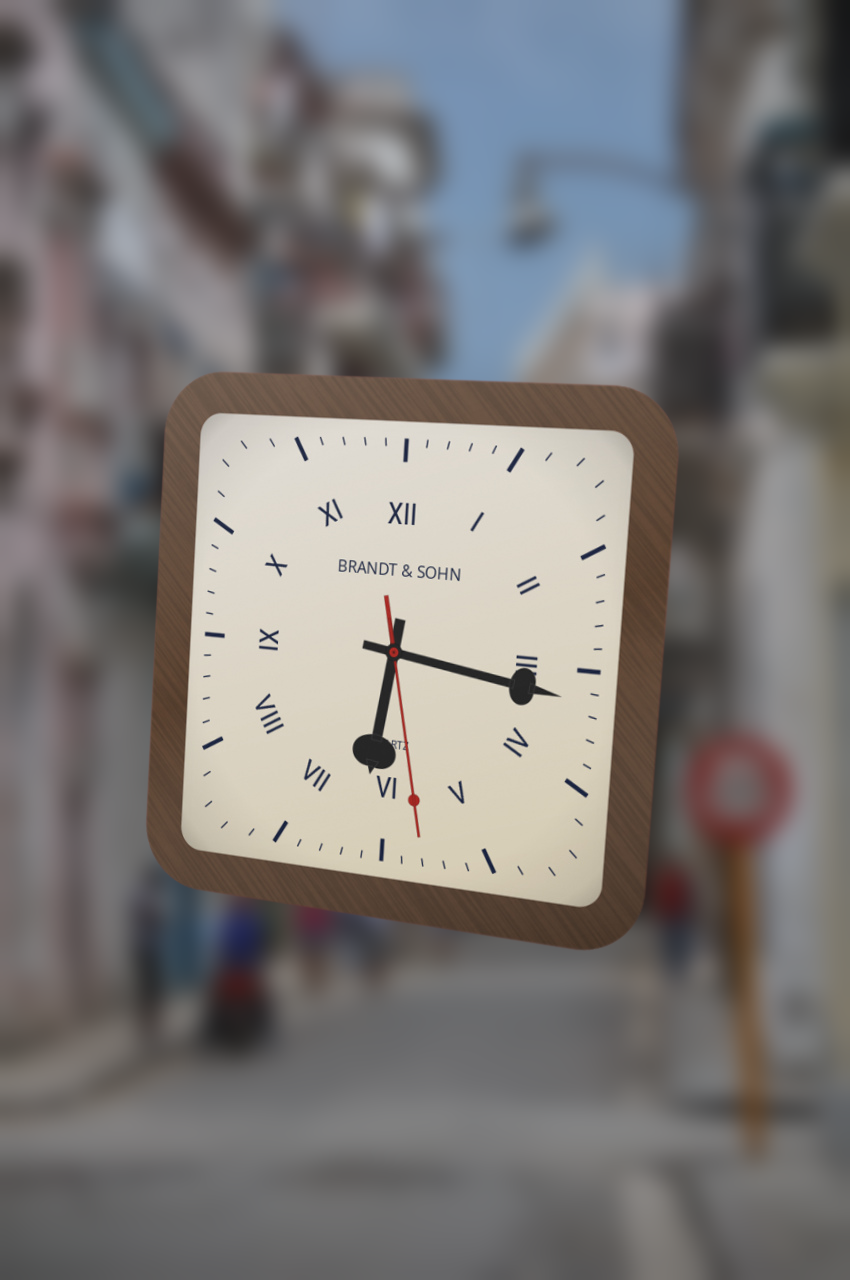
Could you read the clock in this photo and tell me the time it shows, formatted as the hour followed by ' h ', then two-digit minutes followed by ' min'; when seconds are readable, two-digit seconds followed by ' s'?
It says 6 h 16 min 28 s
